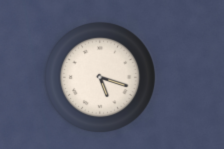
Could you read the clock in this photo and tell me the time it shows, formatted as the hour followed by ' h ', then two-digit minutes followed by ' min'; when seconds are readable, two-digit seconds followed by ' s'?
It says 5 h 18 min
